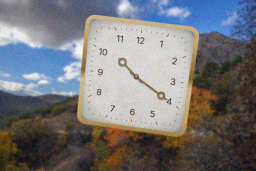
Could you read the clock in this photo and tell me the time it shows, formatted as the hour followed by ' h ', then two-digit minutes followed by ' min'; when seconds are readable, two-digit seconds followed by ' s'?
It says 10 h 20 min
